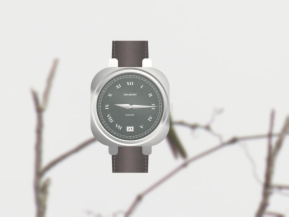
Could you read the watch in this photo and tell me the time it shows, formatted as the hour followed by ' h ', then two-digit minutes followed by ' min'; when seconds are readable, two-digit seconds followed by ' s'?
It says 9 h 15 min
